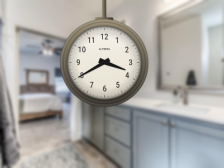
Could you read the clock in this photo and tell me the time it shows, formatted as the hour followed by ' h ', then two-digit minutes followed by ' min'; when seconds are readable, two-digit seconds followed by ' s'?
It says 3 h 40 min
